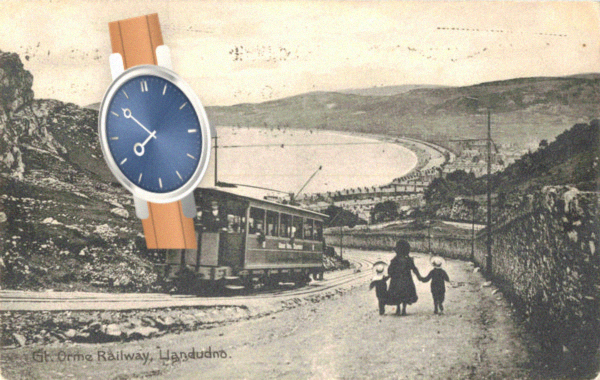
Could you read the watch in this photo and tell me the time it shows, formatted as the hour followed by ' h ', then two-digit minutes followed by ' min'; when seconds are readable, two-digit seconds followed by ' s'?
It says 7 h 52 min
